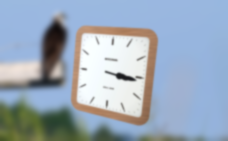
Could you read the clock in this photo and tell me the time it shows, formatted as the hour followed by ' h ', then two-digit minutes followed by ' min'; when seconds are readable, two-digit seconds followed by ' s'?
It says 3 h 16 min
